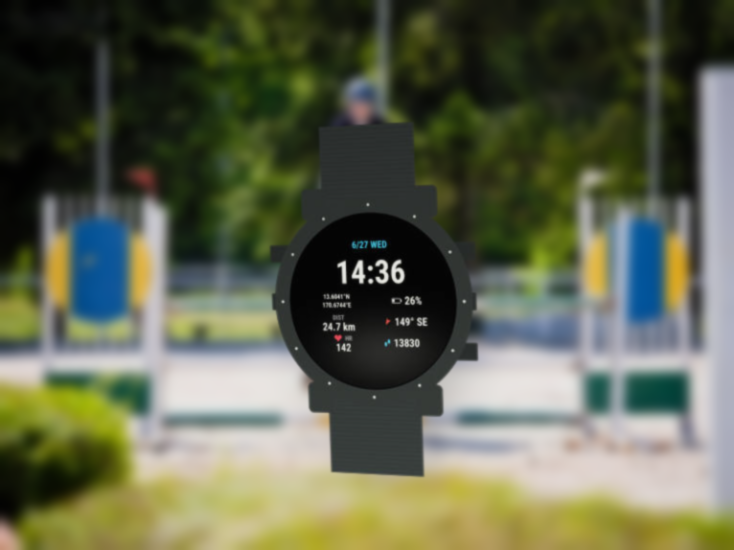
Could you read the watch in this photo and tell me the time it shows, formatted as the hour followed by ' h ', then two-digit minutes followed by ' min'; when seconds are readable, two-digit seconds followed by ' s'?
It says 14 h 36 min
